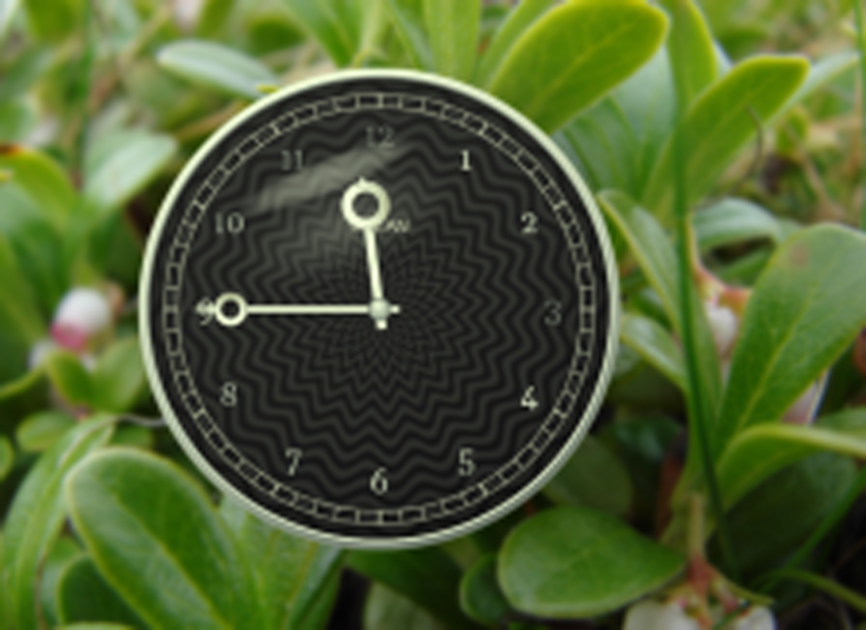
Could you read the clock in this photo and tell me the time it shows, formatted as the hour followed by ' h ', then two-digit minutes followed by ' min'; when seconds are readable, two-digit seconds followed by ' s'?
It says 11 h 45 min
